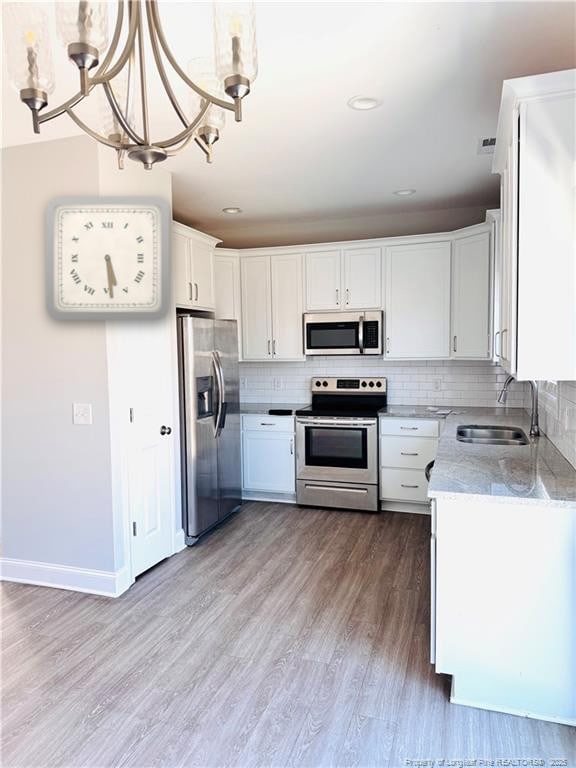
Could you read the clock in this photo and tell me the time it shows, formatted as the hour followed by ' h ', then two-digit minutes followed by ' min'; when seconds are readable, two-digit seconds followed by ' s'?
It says 5 h 29 min
